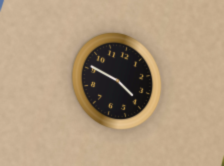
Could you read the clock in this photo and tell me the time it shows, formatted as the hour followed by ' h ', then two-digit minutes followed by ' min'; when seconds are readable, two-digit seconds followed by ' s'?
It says 3 h 46 min
